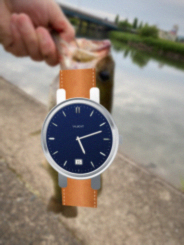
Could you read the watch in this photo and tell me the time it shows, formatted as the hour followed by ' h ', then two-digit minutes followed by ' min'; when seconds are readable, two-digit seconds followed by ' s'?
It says 5 h 12 min
